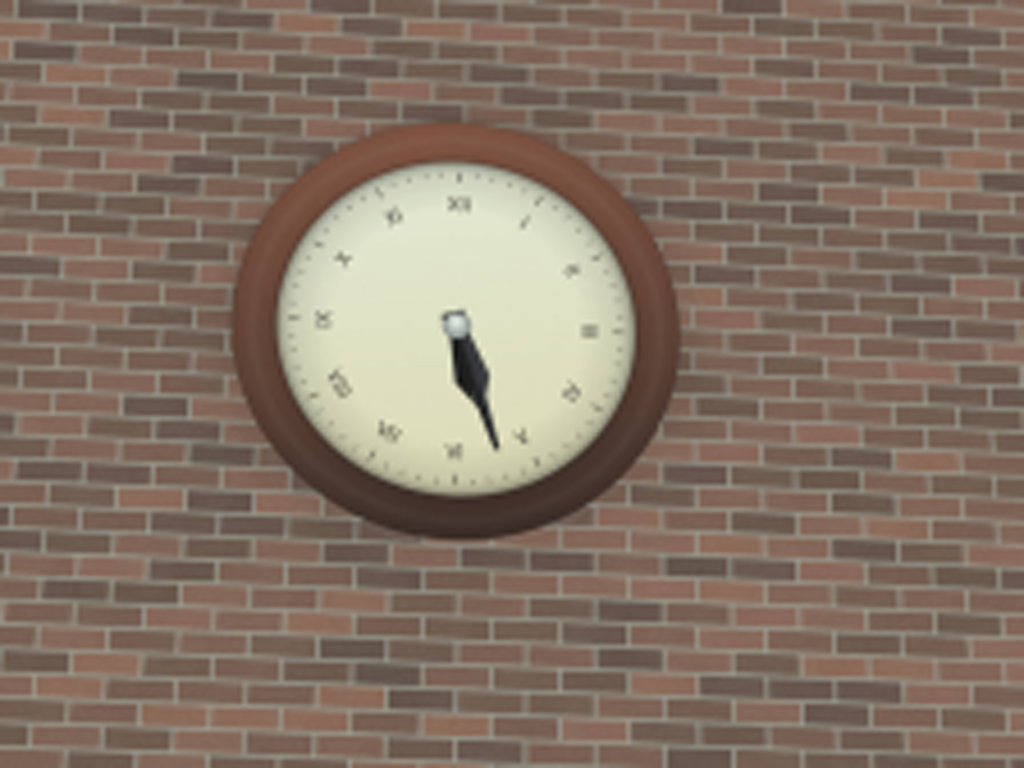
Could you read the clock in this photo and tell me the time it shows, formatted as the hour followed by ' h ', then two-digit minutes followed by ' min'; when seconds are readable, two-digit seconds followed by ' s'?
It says 5 h 27 min
